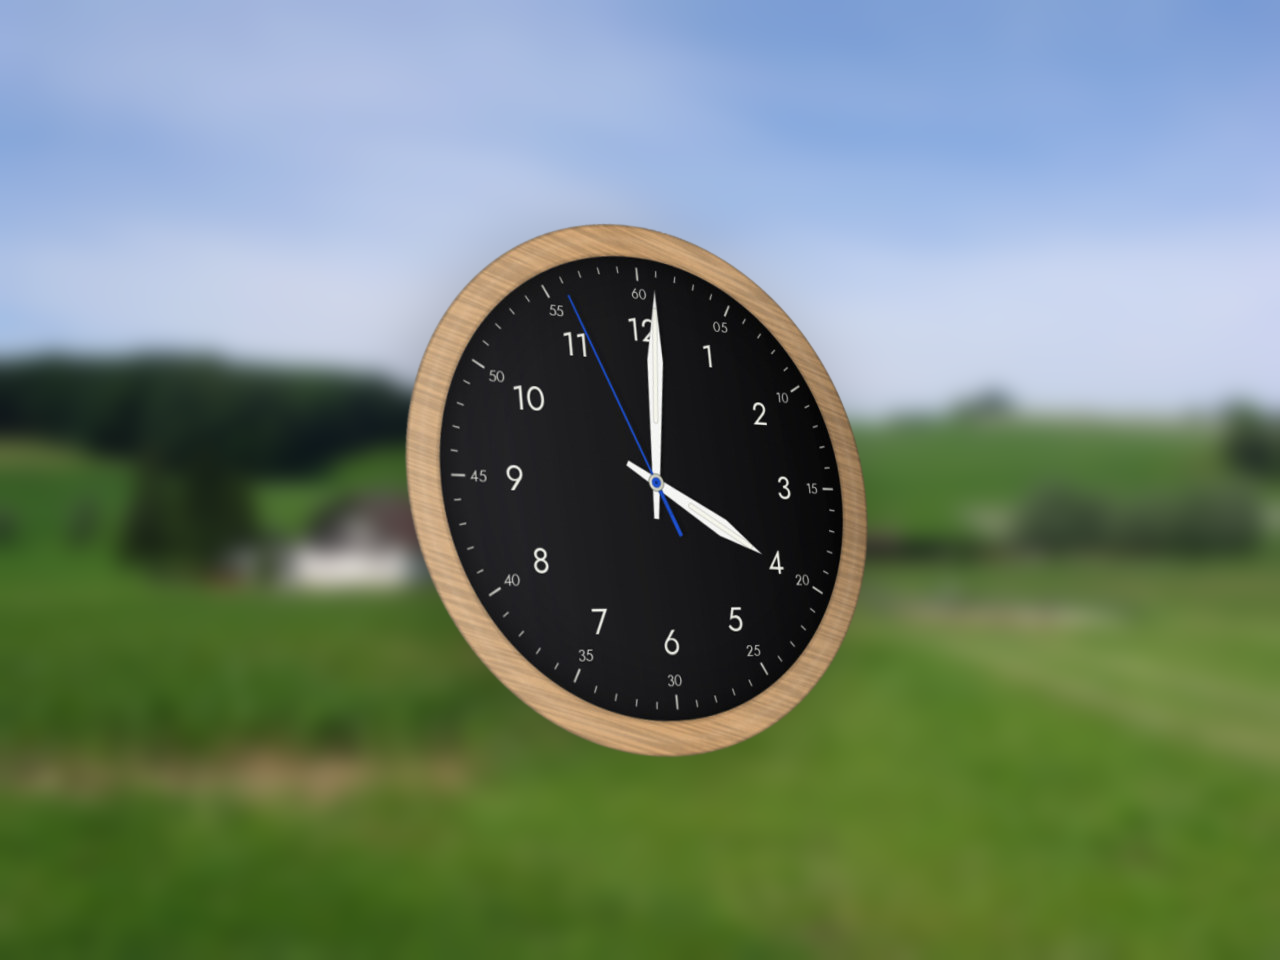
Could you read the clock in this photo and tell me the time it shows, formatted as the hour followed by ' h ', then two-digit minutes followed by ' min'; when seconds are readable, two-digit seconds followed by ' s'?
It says 4 h 00 min 56 s
